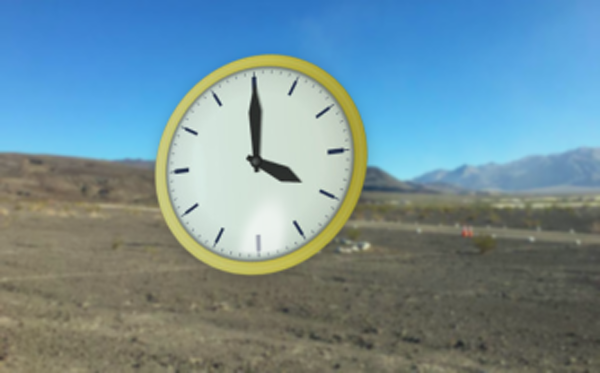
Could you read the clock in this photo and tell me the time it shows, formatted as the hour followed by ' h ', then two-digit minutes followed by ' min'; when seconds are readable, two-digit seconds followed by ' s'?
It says 4 h 00 min
